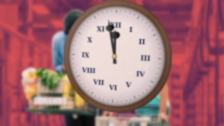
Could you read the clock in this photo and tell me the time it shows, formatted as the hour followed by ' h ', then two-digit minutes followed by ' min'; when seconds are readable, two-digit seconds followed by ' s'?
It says 11 h 58 min
